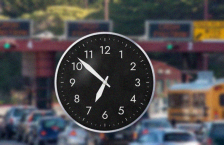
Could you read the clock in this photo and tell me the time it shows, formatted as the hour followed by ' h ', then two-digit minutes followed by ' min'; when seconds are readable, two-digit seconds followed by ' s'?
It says 6 h 52 min
